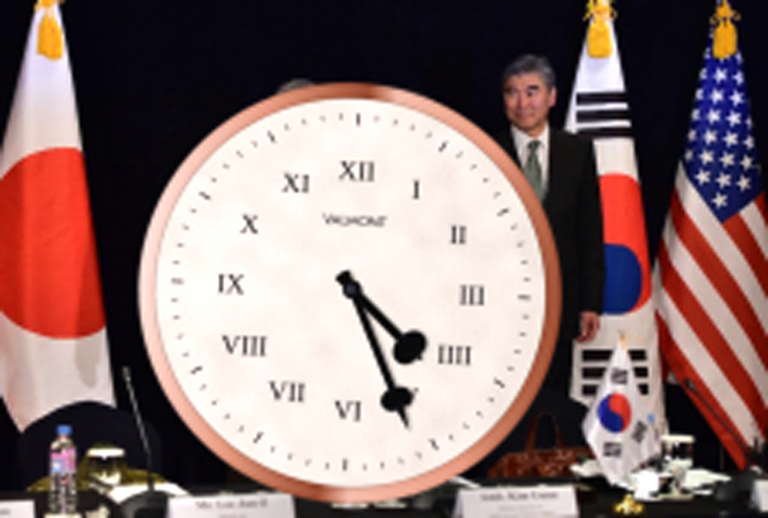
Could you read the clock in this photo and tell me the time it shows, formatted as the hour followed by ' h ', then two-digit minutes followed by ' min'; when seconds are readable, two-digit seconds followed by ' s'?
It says 4 h 26 min
